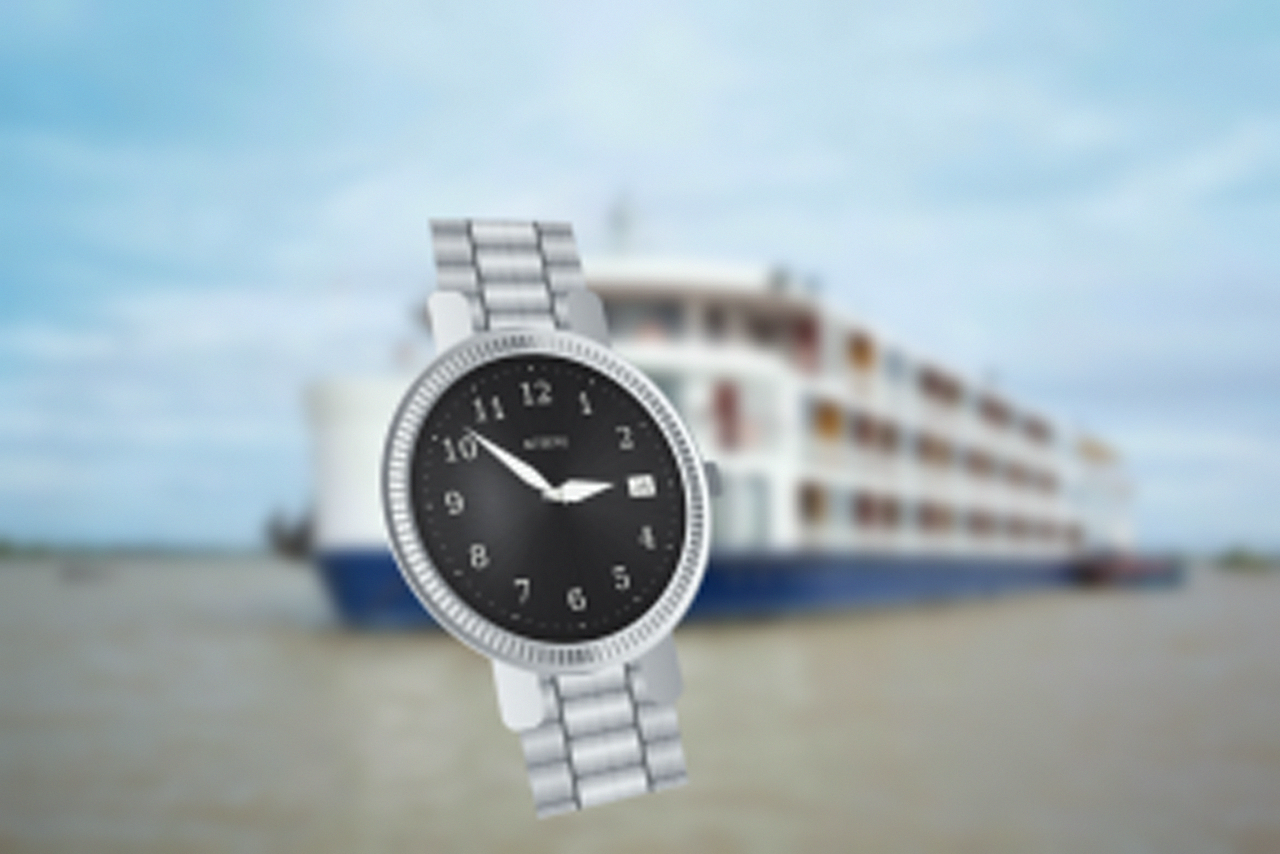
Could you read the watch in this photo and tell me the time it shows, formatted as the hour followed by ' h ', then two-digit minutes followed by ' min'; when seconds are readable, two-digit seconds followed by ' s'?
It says 2 h 52 min
